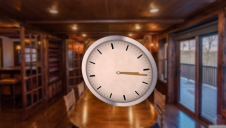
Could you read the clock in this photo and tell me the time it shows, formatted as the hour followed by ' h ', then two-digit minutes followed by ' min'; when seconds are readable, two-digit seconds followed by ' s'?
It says 3 h 17 min
